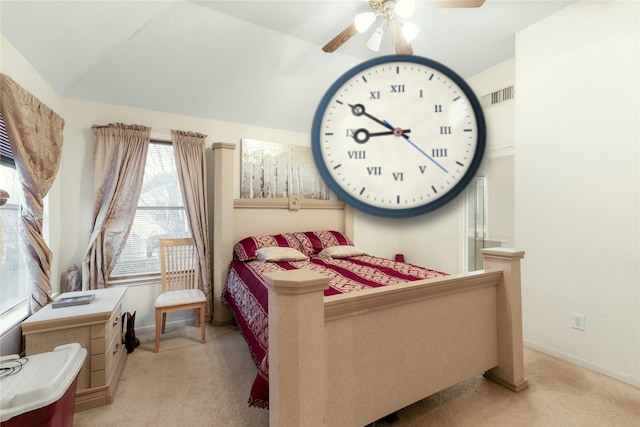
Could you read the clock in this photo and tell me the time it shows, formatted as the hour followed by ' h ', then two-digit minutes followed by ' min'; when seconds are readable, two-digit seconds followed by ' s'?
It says 8 h 50 min 22 s
